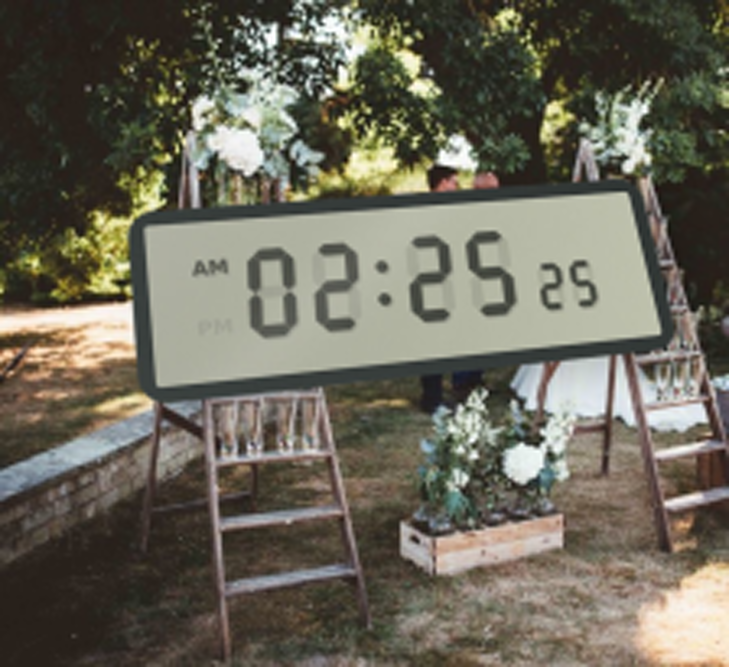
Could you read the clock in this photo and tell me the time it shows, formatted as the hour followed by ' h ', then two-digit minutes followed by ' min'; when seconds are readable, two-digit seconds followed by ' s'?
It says 2 h 25 min 25 s
